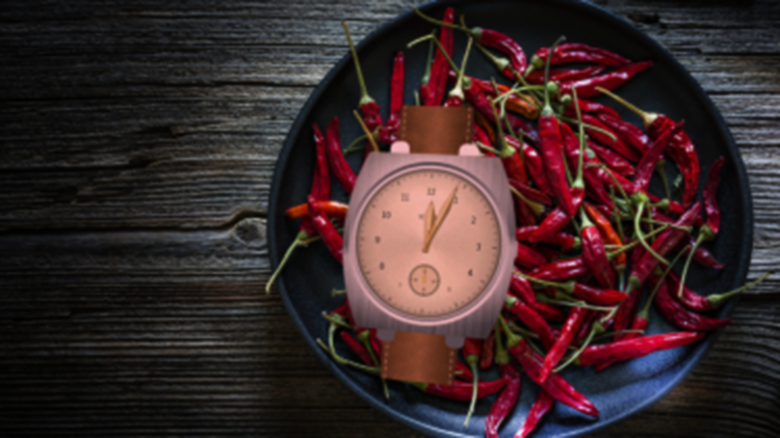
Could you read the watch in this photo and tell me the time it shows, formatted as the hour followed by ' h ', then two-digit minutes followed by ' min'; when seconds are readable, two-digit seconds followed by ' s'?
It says 12 h 04 min
